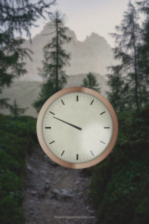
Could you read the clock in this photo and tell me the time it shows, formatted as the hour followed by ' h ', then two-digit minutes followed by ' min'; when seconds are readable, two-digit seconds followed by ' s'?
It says 9 h 49 min
